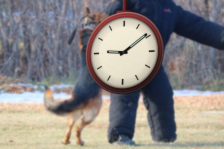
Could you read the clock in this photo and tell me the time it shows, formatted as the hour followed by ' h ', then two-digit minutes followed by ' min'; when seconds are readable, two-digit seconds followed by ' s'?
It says 9 h 09 min
